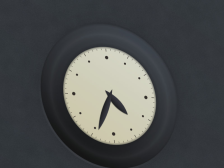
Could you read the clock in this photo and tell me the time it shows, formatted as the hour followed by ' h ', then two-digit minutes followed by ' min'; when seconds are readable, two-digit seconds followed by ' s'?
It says 4 h 34 min
